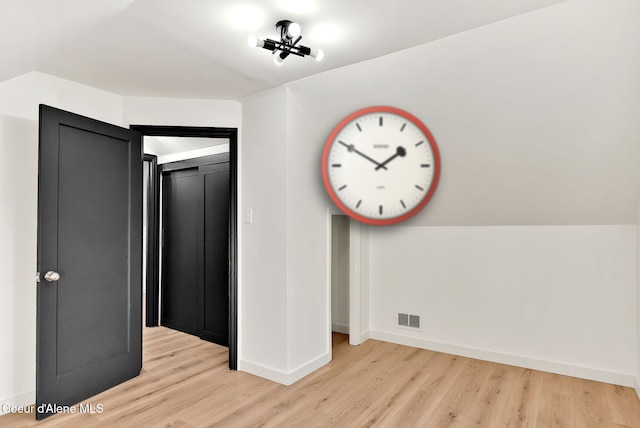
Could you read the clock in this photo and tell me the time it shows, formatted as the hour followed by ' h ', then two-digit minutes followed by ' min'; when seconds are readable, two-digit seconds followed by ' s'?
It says 1 h 50 min
